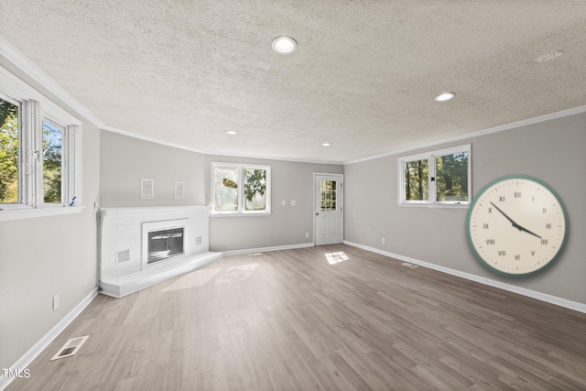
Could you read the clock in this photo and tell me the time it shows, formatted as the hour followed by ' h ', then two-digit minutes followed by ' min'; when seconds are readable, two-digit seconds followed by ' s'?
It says 3 h 52 min
